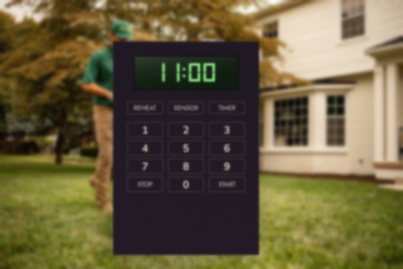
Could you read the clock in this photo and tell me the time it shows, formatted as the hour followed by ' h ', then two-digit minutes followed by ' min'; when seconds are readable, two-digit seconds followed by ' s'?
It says 11 h 00 min
